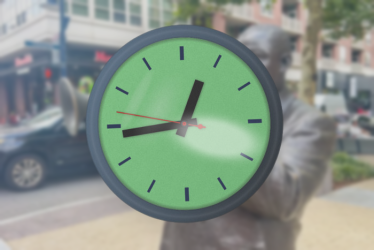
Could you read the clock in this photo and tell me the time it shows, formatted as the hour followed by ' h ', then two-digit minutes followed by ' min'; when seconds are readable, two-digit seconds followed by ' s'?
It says 12 h 43 min 47 s
